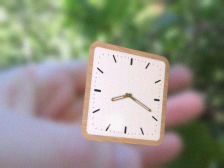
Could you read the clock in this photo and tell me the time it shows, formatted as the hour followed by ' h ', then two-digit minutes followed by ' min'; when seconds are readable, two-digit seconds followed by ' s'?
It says 8 h 19 min
